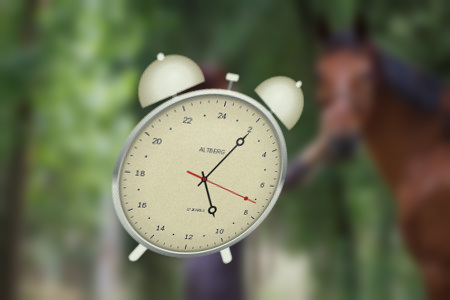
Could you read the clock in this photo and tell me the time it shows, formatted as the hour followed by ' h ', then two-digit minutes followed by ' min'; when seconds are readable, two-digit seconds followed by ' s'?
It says 10 h 05 min 18 s
